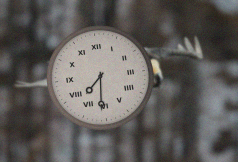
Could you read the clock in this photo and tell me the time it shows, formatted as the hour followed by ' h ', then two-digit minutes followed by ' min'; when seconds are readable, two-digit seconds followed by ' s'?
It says 7 h 31 min
